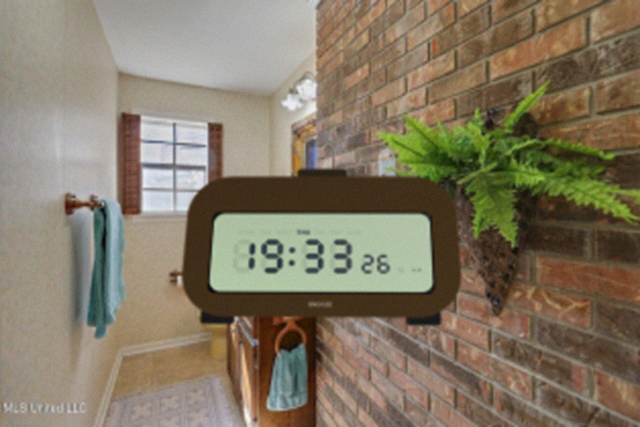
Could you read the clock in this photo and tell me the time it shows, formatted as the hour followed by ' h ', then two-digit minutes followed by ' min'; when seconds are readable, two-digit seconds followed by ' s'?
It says 19 h 33 min 26 s
